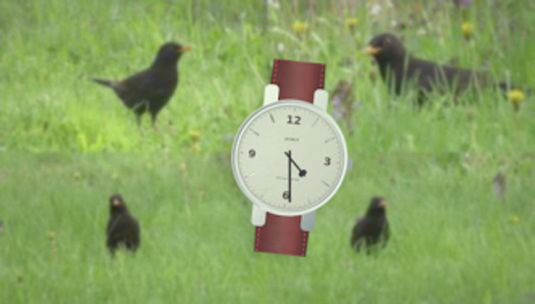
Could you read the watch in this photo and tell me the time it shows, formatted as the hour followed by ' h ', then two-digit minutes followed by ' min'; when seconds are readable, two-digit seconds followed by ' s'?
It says 4 h 29 min
